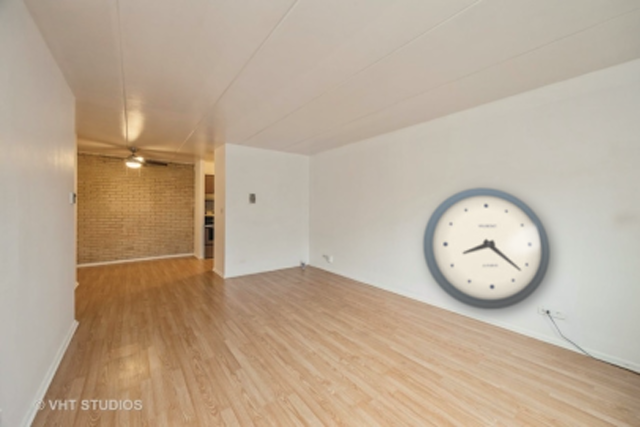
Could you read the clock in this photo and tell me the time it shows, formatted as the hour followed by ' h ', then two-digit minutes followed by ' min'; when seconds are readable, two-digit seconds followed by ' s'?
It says 8 h 22 min
